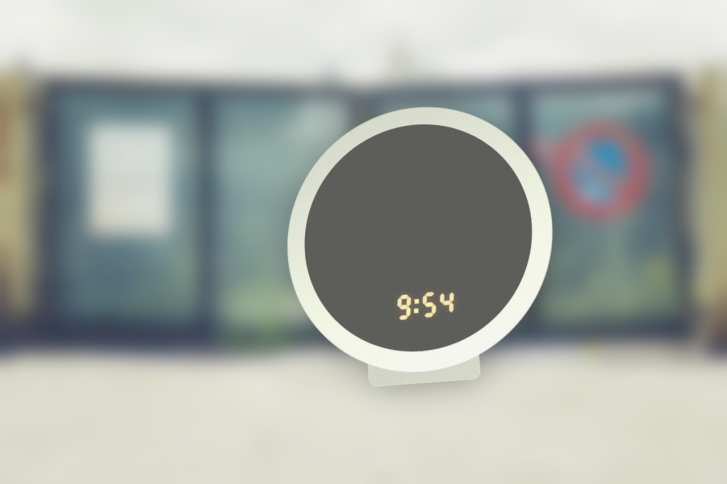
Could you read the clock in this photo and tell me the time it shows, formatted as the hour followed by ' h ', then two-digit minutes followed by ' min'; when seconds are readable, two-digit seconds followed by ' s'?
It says 9 h 54 min
